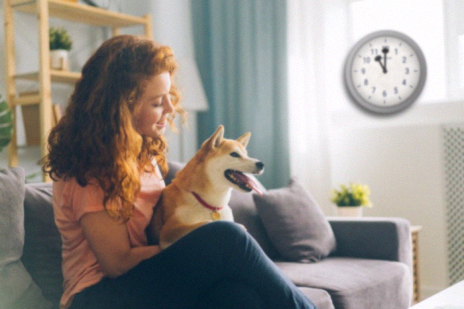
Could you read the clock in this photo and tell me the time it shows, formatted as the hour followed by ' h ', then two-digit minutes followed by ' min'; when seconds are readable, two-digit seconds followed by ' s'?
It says 11 h 00 min
